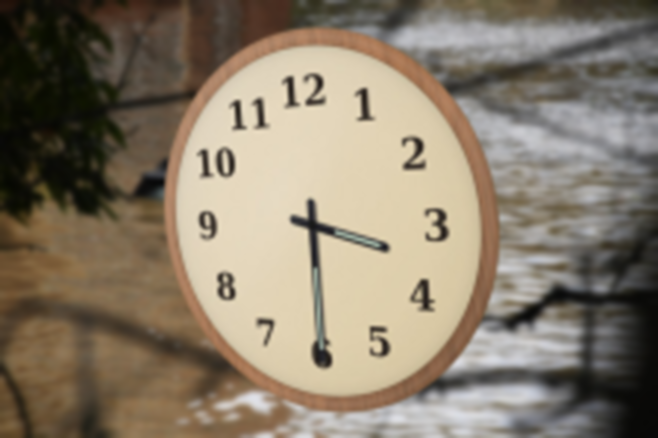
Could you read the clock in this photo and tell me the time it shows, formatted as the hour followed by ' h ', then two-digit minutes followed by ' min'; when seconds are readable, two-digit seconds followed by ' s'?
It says 3 h 30 min
